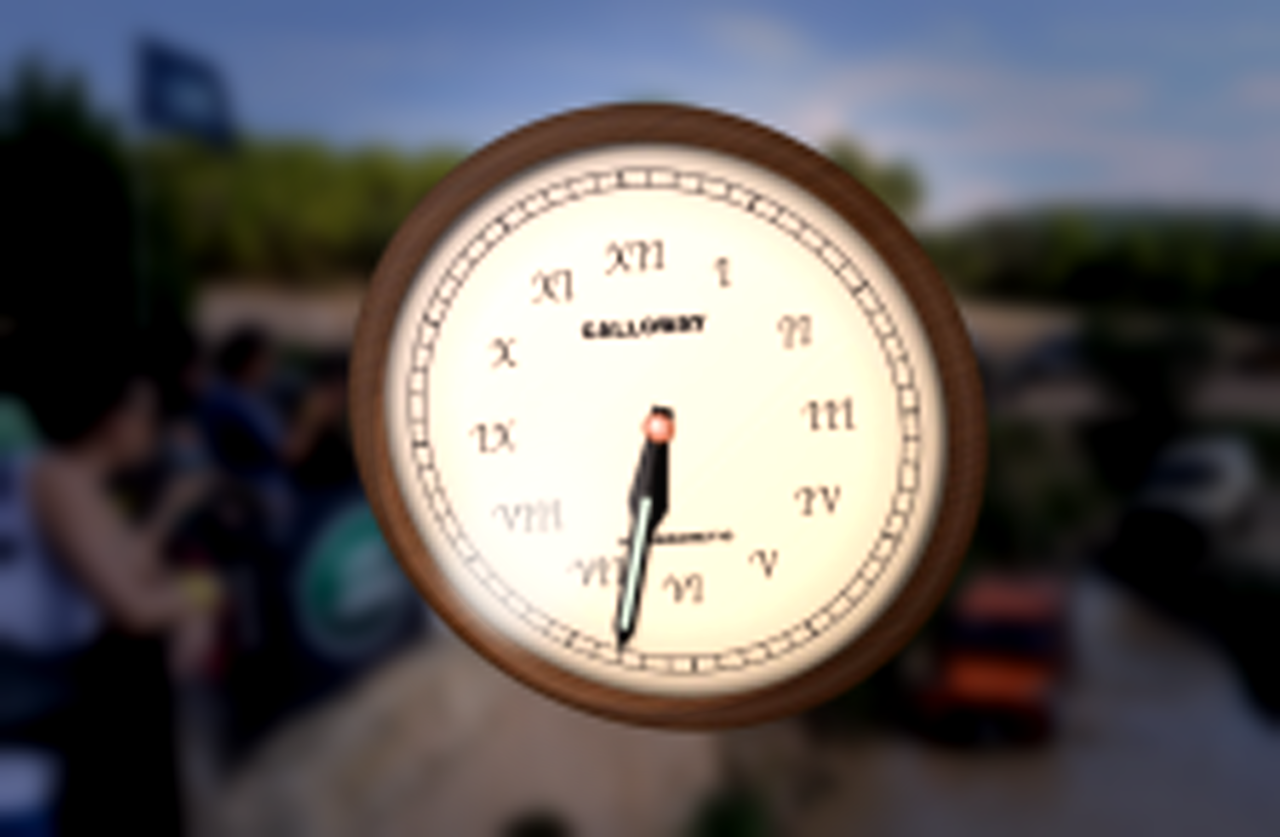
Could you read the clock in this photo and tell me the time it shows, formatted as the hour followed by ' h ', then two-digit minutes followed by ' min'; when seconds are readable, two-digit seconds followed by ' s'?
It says 6 h 33 min
